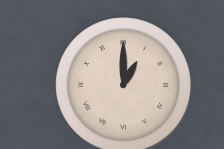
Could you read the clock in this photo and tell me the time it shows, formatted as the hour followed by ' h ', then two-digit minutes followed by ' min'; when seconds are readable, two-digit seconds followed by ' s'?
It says 1 h 00 min
